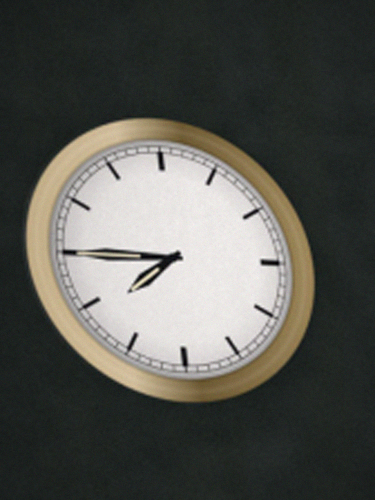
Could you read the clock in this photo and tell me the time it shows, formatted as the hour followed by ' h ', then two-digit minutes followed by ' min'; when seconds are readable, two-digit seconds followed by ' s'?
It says 7 h 45 min
